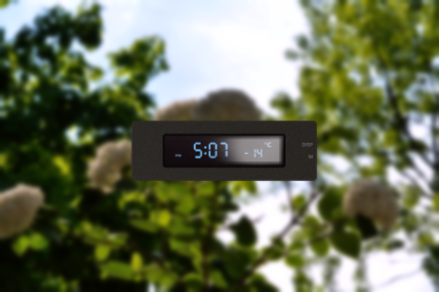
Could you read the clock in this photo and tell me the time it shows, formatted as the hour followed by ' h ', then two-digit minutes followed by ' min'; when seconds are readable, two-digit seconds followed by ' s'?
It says 5 h 07 min
